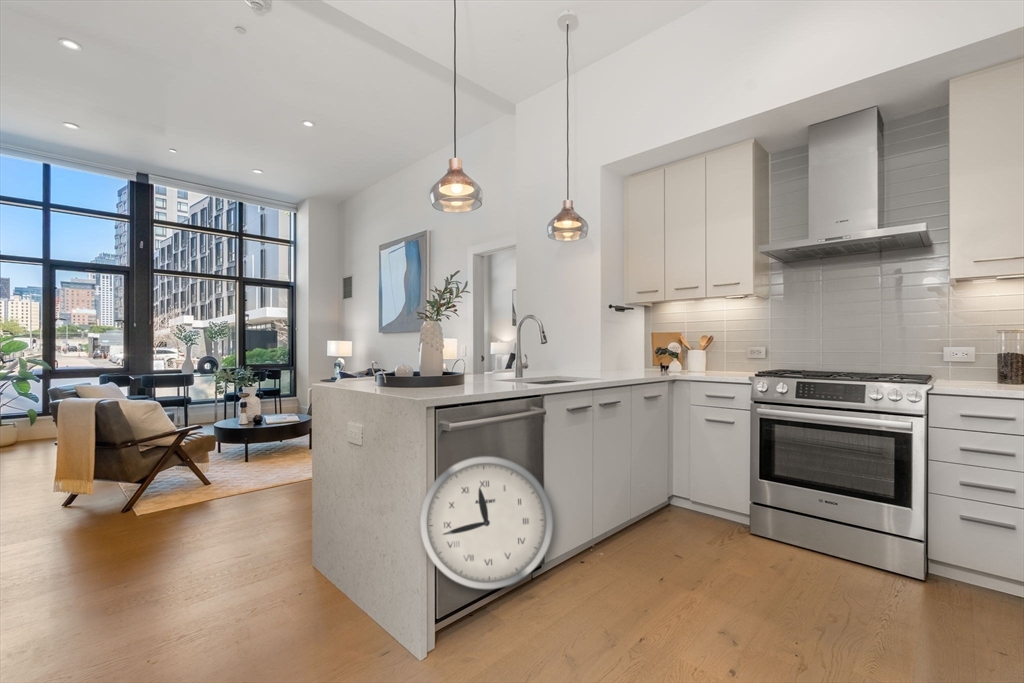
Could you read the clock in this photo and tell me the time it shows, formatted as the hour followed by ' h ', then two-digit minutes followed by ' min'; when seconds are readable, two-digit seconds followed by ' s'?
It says 11 h 43 min
